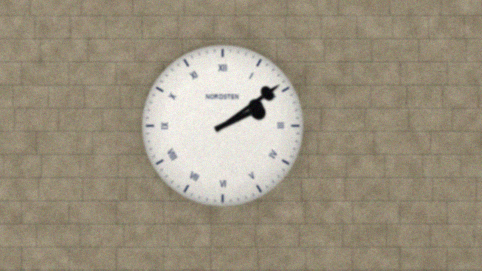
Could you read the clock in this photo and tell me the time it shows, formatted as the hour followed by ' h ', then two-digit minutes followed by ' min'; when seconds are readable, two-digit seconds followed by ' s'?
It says 2 h 09 min
